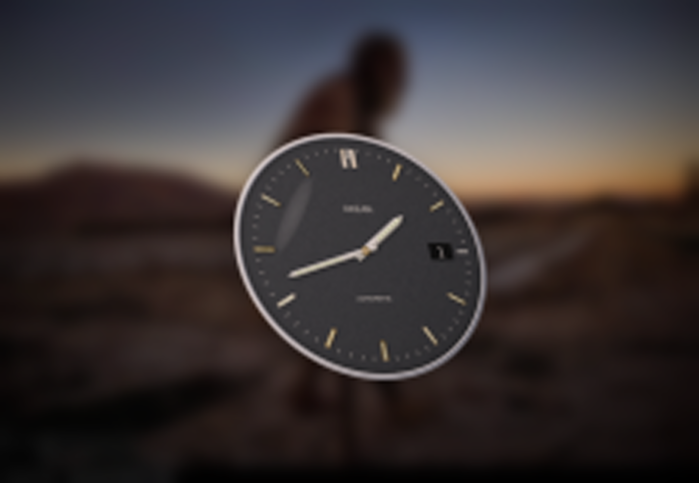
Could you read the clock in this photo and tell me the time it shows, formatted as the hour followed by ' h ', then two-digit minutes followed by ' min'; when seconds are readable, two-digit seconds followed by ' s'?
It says 1 h 42 min
